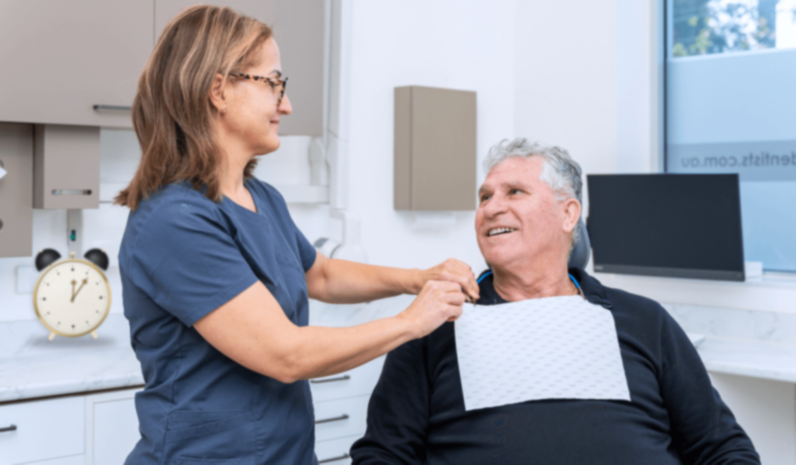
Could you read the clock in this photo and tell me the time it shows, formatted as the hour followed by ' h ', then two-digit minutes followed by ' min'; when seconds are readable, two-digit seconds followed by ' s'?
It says 12 h 06 min
